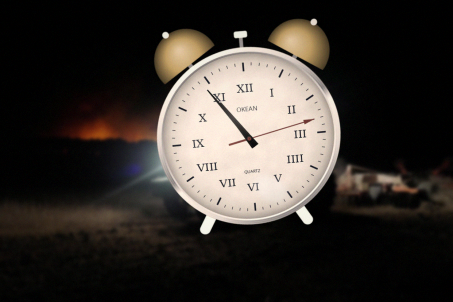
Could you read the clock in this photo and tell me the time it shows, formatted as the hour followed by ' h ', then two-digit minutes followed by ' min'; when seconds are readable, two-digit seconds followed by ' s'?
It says 10 h 54 min 13 s
